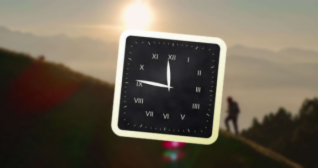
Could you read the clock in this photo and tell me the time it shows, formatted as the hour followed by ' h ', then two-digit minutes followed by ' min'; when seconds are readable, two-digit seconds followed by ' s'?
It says 11 h 46 min
